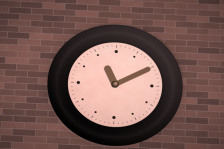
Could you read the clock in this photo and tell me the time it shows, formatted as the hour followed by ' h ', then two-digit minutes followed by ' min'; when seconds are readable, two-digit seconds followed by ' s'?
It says 11 h 10 min
